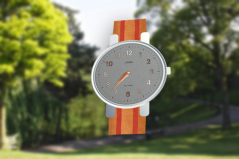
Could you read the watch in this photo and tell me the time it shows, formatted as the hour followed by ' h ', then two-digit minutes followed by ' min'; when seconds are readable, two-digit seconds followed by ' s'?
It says 7 h 37 min
